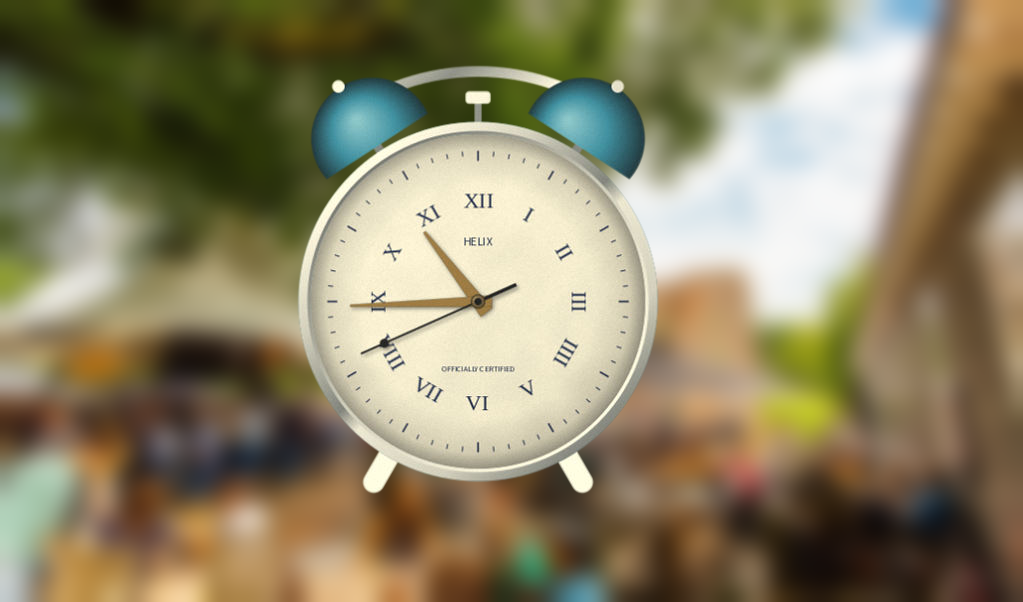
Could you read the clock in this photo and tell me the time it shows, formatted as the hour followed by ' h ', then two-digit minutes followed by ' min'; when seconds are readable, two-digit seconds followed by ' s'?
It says 10 h 44 min 41 s
